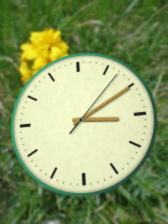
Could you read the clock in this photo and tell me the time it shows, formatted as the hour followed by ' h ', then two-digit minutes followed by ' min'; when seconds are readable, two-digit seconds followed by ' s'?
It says 3 h 10 min 07 s
